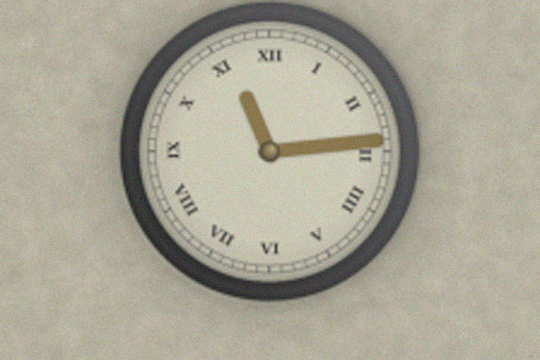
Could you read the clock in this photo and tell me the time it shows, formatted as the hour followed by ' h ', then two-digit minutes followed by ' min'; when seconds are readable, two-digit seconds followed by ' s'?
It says 11 h 14 min
